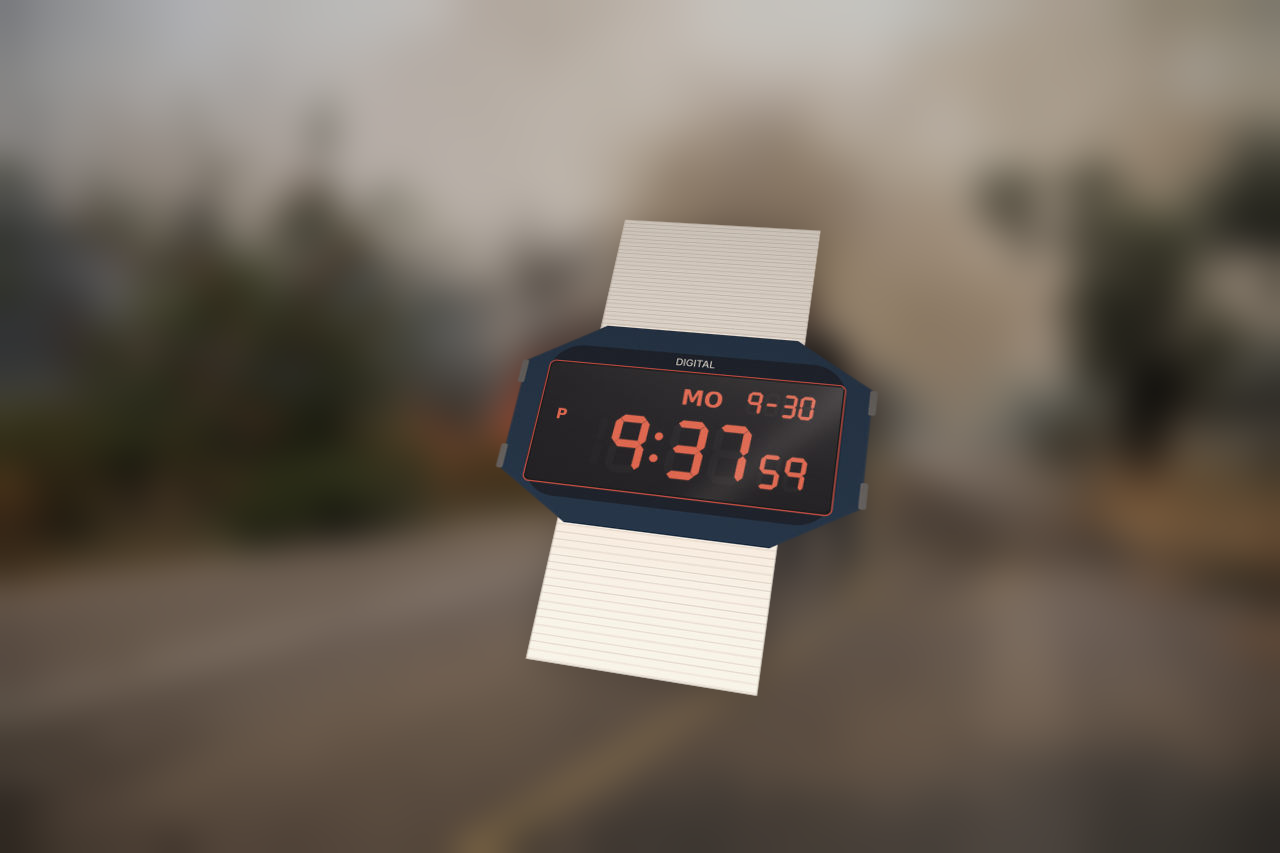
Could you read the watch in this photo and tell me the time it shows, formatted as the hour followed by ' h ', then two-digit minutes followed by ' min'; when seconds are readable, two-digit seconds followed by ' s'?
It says 9 h 37 min 59 s
